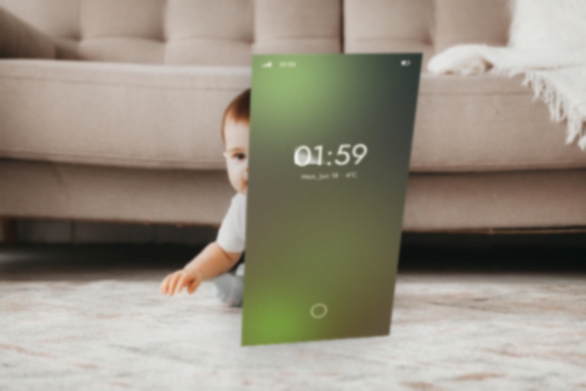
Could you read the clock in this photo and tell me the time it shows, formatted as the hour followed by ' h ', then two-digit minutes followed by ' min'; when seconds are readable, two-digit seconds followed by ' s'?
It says 1 h 59 min
